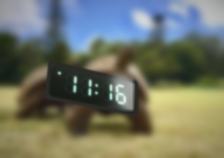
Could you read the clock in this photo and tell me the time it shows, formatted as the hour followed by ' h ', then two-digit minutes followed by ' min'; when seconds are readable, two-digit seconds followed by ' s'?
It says 11 h 16 min
